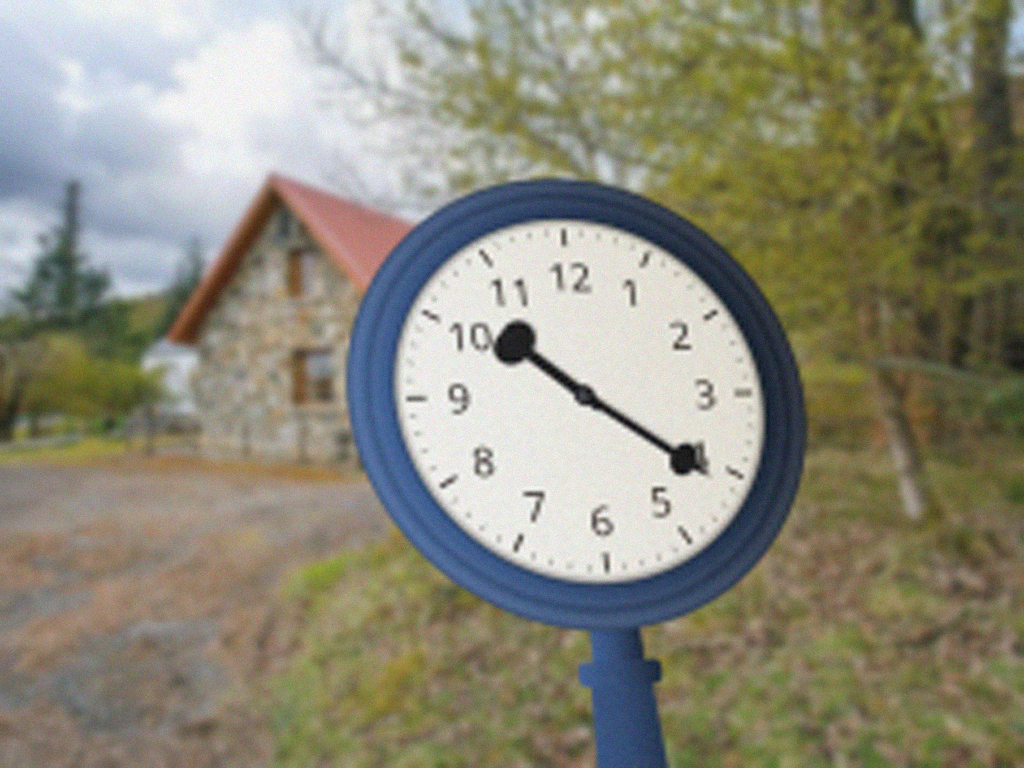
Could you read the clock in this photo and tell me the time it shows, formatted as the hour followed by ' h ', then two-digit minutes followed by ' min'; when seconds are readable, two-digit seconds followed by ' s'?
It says 10 h 21 min
